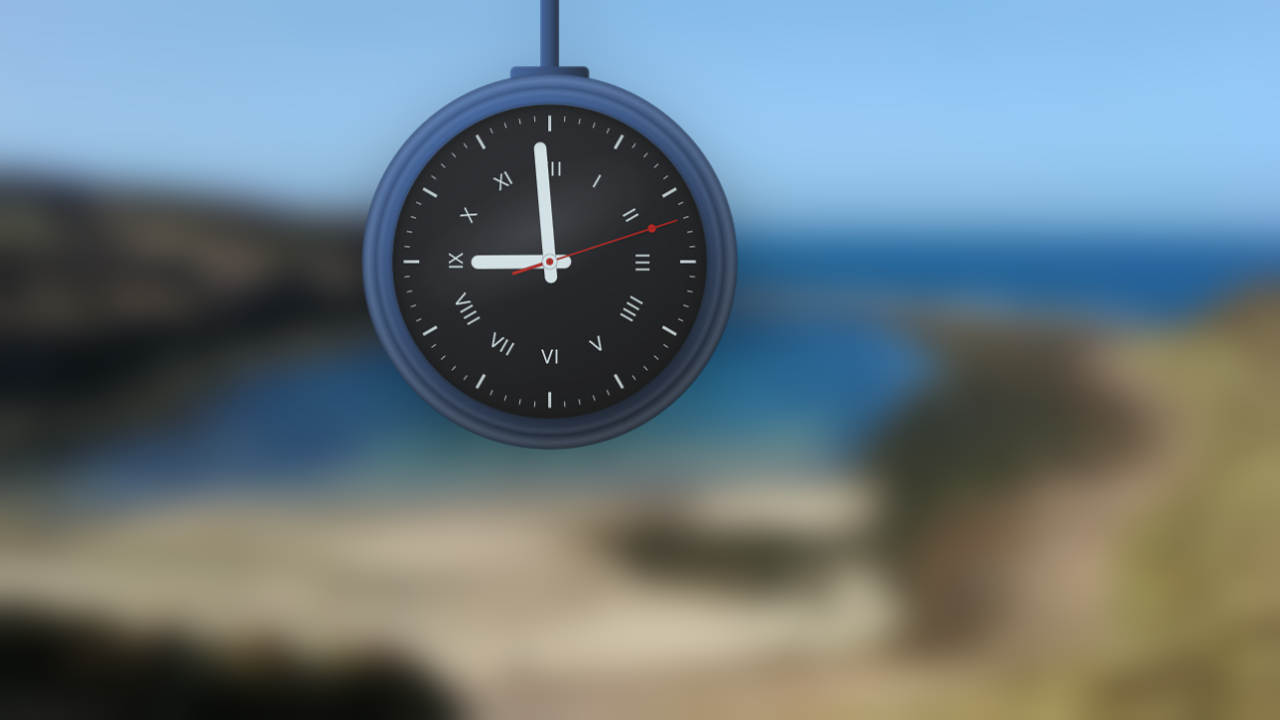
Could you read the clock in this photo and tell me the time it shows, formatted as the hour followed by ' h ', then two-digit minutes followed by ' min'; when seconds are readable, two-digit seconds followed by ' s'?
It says 8 h 59 min 12 s
